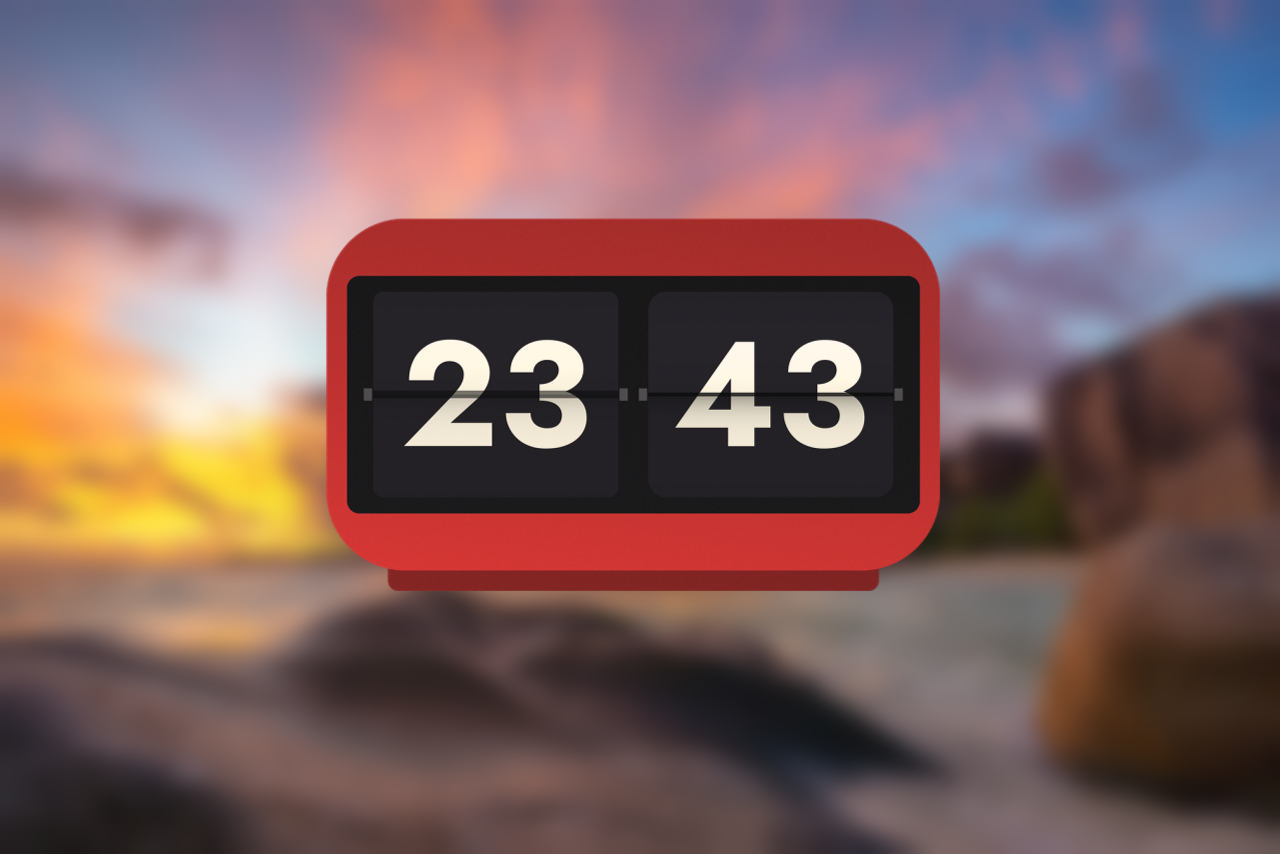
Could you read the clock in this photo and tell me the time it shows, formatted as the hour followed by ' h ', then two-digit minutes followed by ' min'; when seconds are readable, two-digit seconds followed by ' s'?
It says 23 h 43 min
